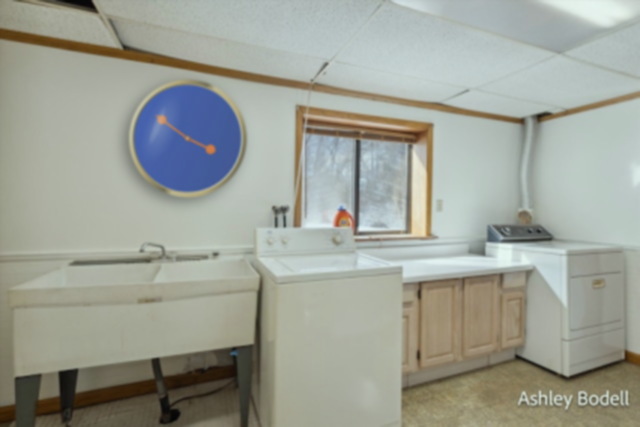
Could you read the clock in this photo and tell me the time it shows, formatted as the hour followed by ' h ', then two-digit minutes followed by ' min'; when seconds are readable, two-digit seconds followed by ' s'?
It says 3 h 51 min
